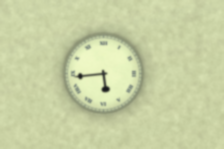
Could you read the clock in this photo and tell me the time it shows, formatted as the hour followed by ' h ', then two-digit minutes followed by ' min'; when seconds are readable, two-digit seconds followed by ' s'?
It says 5 h 44 min
